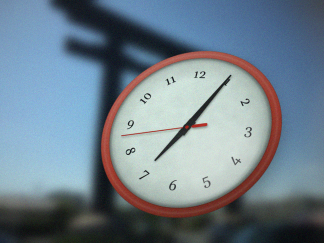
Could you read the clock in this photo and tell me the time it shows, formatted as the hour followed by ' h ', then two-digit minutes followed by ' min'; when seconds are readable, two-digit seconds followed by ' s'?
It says 7 h 04 min 43 s
